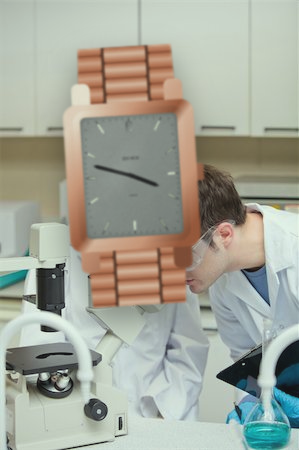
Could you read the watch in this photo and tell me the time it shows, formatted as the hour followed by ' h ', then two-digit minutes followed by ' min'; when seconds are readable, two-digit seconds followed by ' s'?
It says 3 h 48 min
